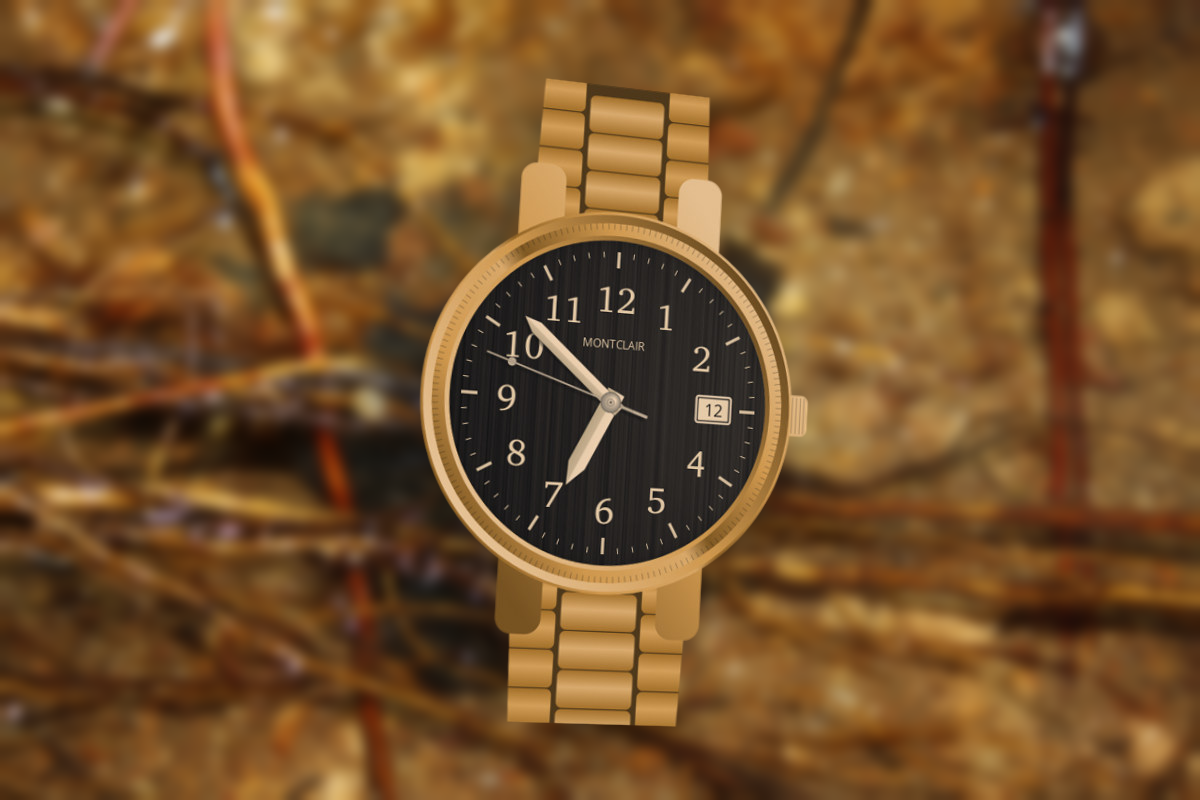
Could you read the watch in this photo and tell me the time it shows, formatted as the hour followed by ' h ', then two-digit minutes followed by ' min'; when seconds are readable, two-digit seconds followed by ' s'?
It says 6 h 51 min 48 s
